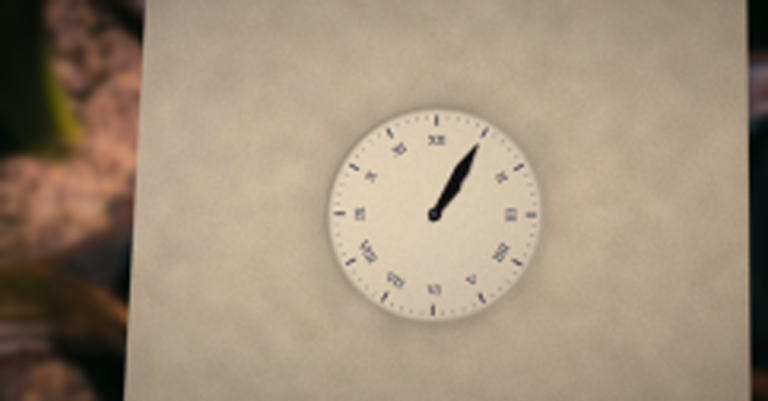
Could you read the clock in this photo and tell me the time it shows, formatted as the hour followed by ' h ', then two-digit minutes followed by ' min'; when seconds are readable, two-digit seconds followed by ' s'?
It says 1 h 05 min
